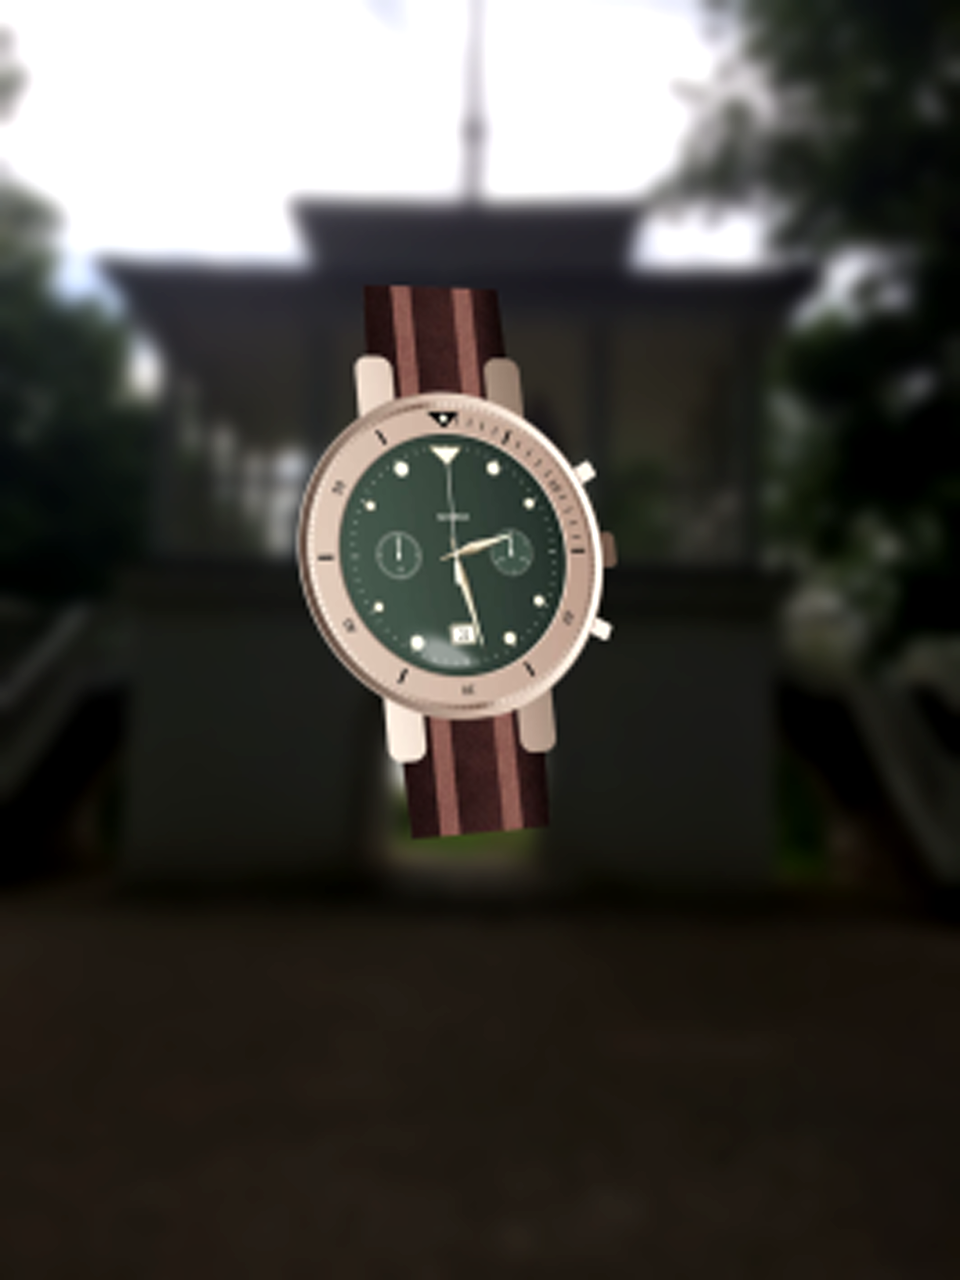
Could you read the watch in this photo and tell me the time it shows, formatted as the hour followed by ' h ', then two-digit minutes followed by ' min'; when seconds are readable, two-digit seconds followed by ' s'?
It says 2 h 28 min
